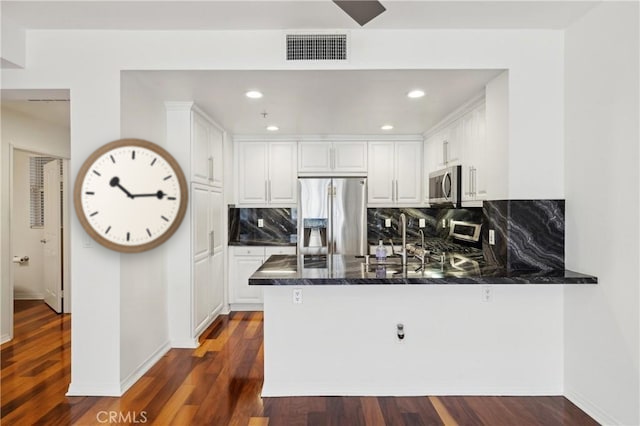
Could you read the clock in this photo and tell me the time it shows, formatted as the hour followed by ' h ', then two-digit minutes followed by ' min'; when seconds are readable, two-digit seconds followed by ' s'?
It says 10 h 14 min
